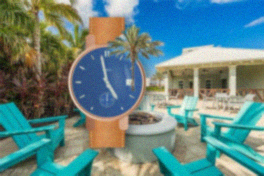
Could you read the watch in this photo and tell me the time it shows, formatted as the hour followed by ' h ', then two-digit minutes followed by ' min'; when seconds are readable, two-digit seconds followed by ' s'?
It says 4 h 58 min
